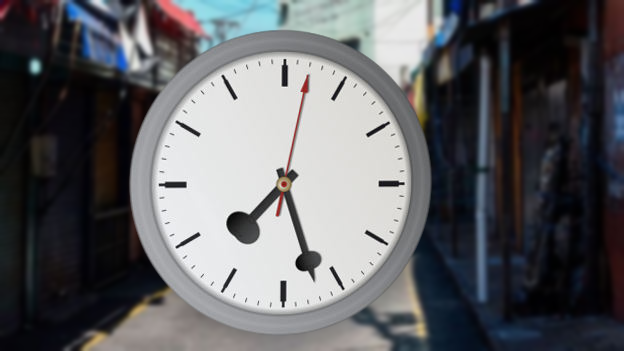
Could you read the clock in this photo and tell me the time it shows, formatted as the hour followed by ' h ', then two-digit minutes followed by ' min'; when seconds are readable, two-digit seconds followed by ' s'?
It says 7 h 27 min 02 s
